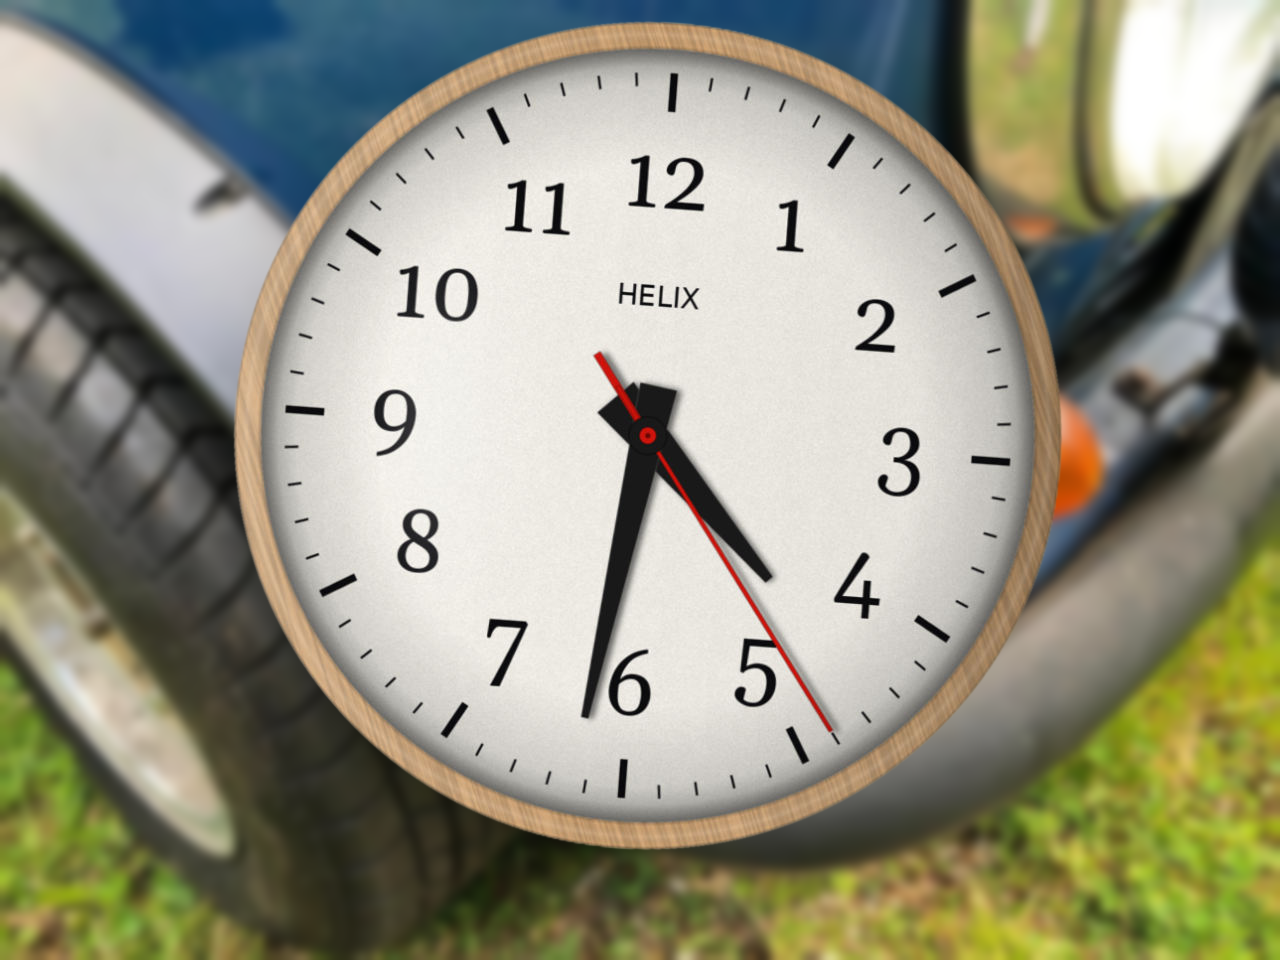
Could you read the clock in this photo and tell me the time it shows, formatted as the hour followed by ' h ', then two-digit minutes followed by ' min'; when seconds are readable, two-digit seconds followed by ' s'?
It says 4 h 31 min 24 s
